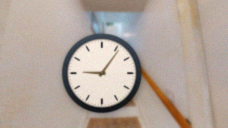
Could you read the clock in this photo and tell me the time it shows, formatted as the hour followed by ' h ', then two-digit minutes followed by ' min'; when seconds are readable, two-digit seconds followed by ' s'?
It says 9 h 06 min
